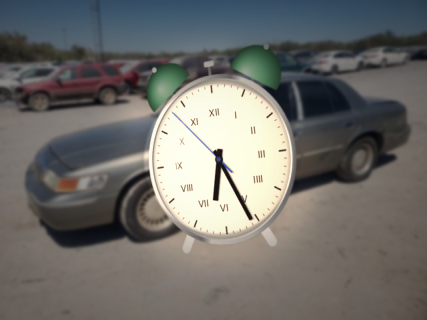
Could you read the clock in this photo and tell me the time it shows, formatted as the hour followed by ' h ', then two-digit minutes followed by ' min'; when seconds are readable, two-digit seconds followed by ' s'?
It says 6 h 25 min 53 s
